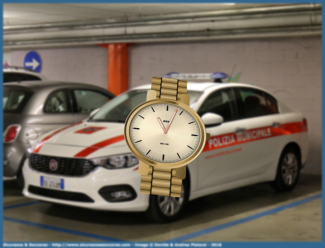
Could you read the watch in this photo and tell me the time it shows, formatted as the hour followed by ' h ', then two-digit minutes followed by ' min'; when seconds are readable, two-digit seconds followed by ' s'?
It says 11 h 03 min
